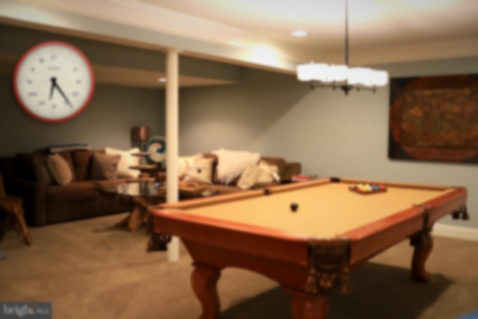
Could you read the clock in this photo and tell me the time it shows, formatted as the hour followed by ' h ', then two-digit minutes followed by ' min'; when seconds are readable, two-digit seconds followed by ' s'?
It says 6 h 24 min
